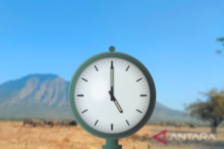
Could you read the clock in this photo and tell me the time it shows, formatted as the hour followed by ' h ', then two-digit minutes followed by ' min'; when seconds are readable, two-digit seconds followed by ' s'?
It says 5 h 00 min
